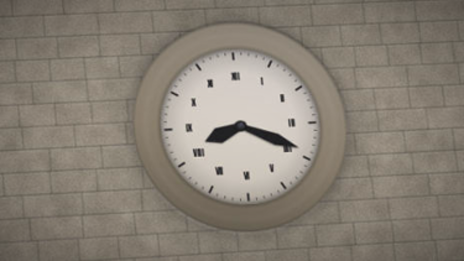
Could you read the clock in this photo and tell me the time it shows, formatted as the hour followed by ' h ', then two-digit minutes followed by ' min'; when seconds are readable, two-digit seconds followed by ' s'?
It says 8 h 19 min
